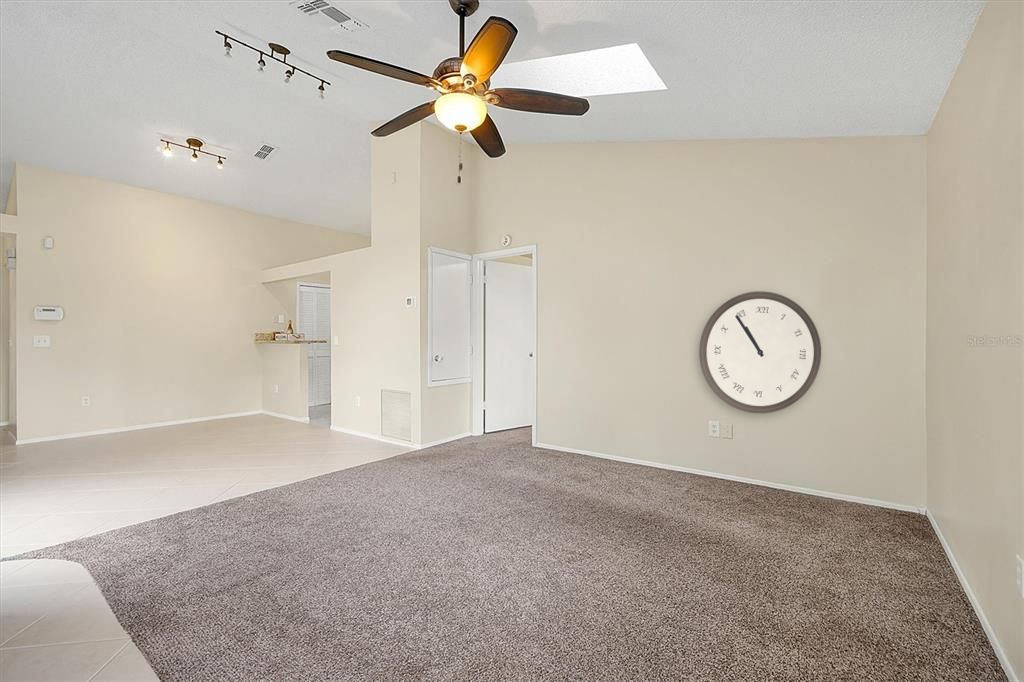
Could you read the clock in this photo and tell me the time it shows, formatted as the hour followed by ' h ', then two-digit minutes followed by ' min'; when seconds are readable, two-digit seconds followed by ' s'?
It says 10 h 54 min
